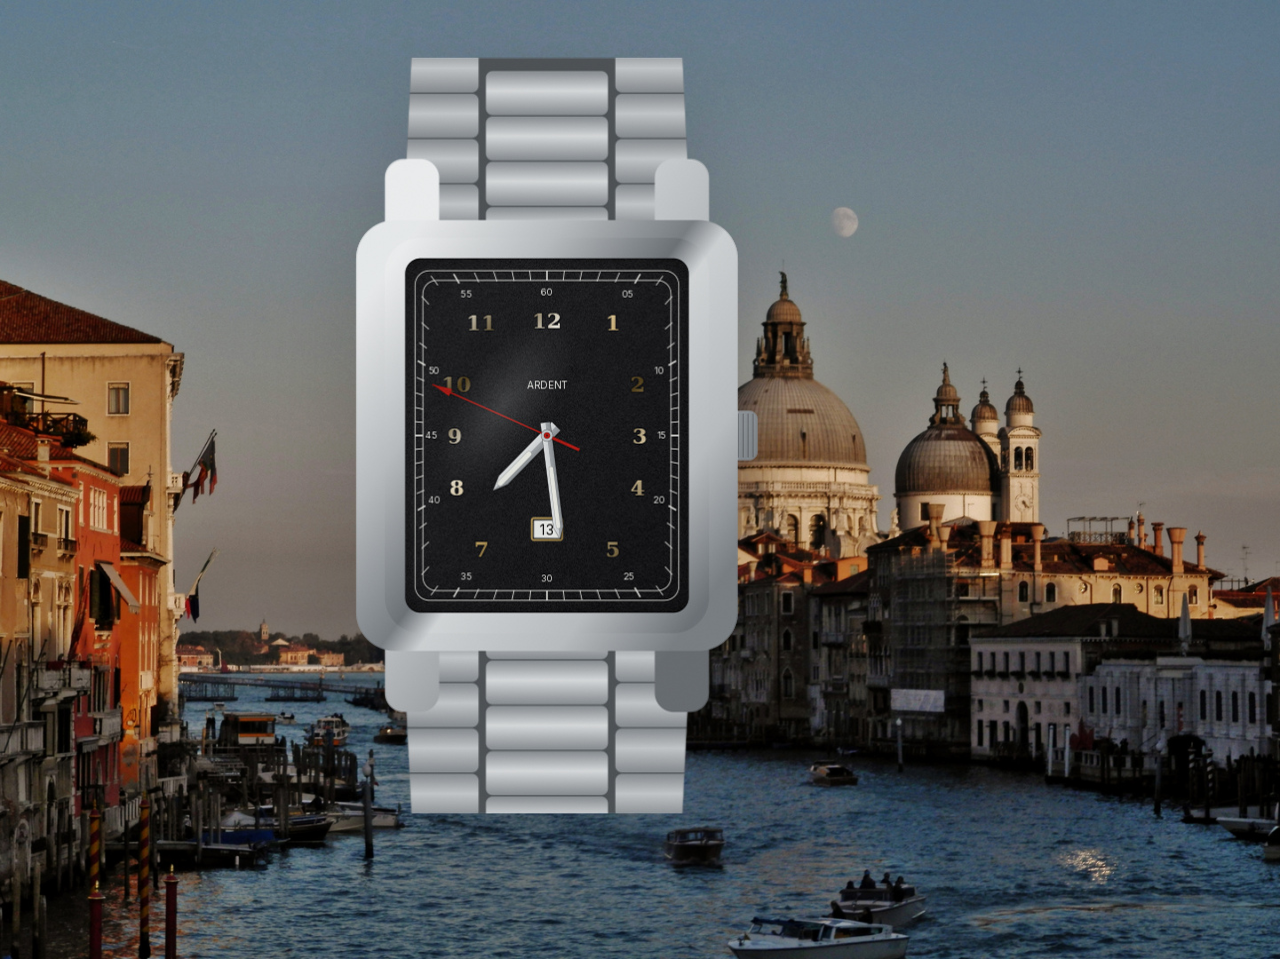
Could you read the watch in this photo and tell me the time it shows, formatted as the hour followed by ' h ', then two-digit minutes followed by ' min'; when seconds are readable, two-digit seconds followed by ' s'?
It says 7 h 28 min 49 s
